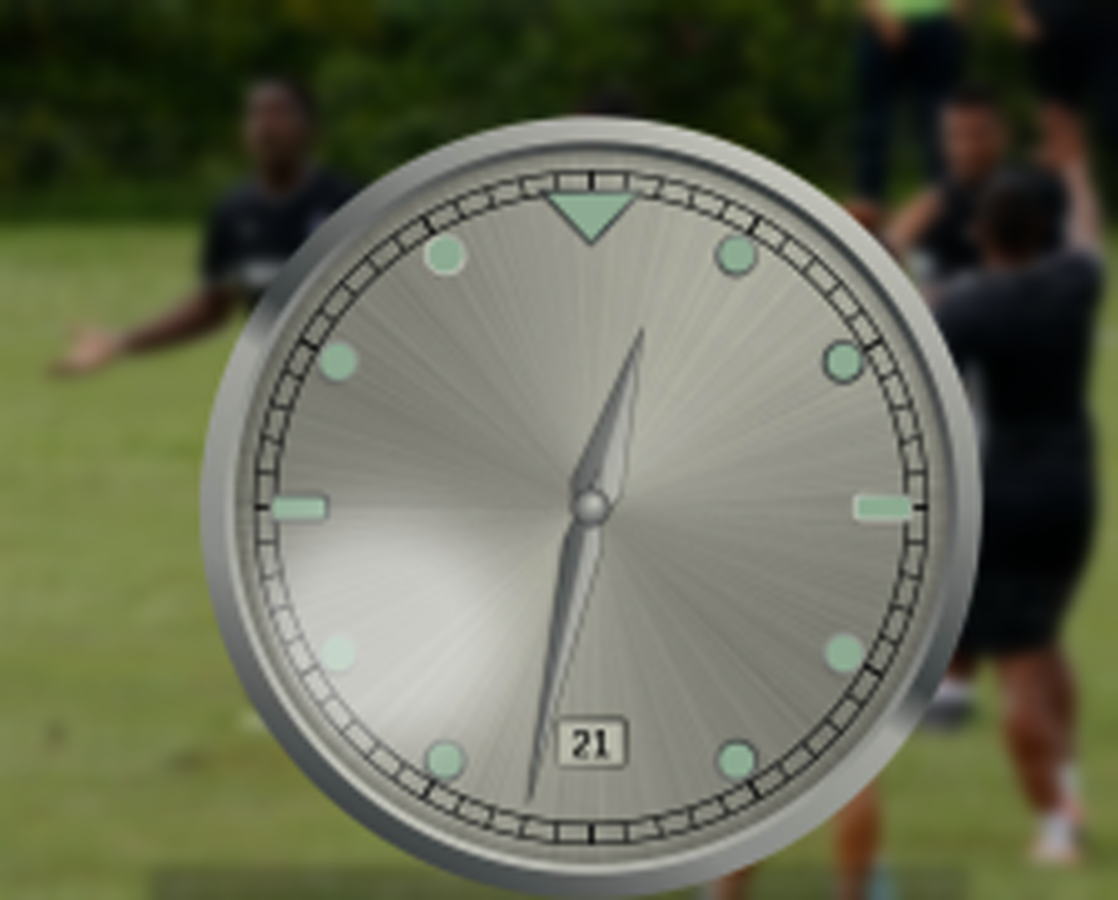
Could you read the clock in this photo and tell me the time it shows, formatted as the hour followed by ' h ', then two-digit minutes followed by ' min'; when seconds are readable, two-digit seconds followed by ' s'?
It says 12 h 32 min
